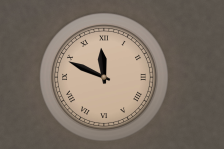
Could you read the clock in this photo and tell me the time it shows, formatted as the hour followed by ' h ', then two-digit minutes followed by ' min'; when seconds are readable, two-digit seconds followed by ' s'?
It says 11 h 49 min
